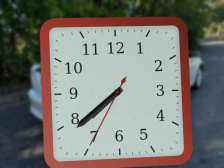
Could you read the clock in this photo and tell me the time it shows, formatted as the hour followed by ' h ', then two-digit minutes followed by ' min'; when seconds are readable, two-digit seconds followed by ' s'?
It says 7 h 38 min 35 s
